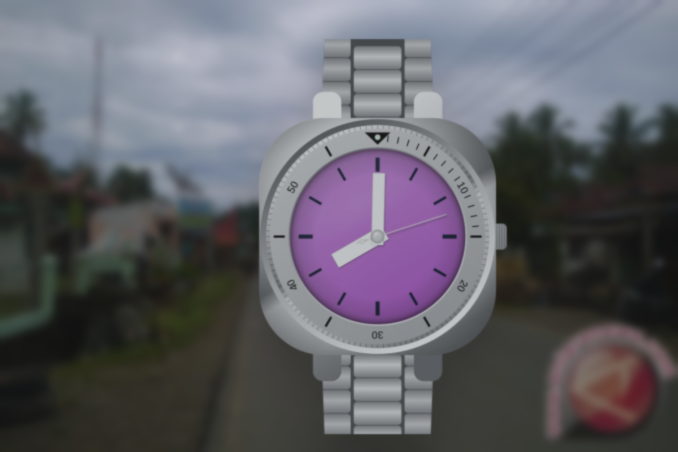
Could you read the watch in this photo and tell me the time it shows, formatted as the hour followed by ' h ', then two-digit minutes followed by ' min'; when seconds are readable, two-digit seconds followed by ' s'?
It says 8 h 00 min 12 s
